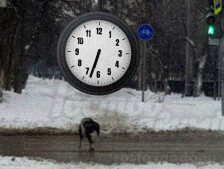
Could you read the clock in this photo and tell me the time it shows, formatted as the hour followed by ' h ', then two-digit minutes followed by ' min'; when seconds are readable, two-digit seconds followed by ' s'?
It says 6 h 33 min
